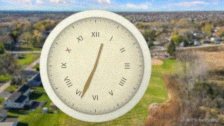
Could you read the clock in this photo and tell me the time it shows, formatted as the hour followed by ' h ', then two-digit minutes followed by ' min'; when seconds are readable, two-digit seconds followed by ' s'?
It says 12 h 34 min
